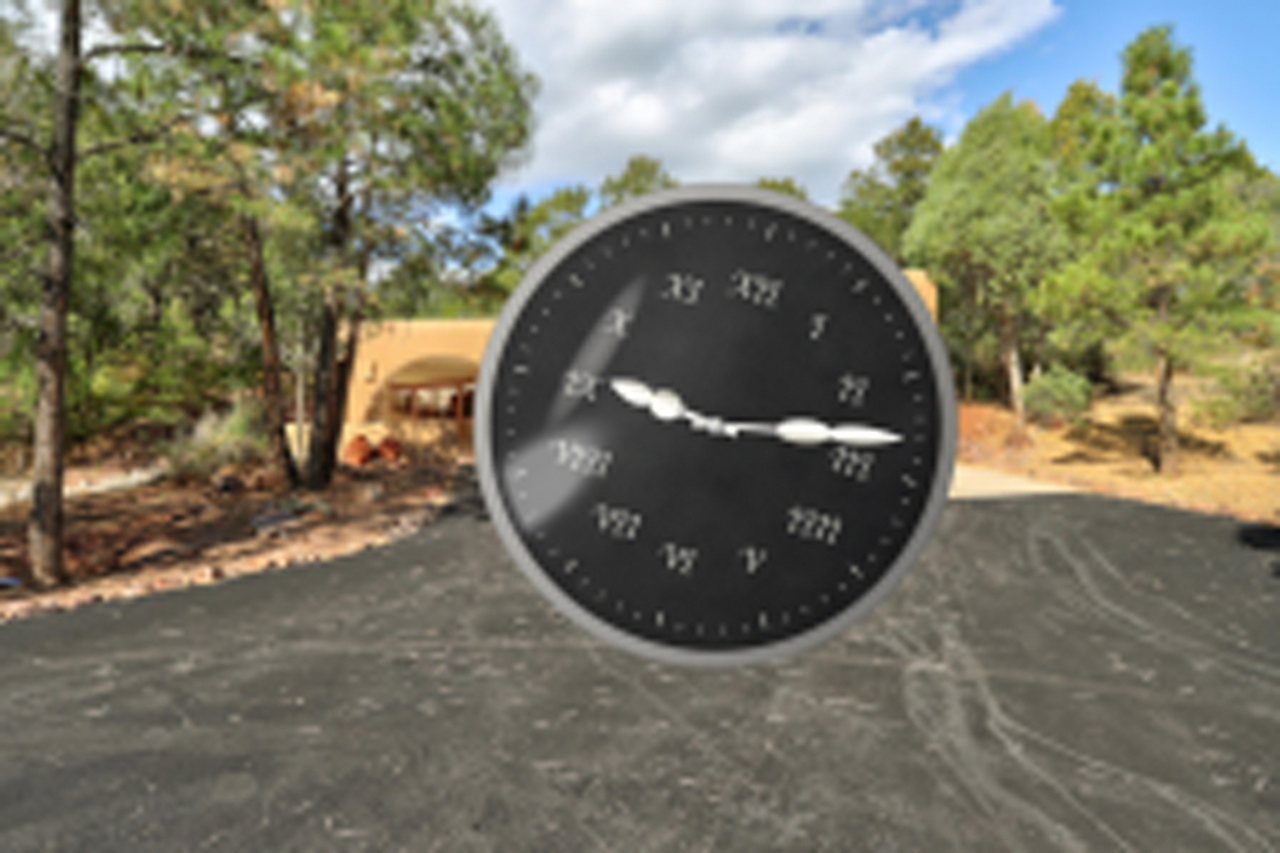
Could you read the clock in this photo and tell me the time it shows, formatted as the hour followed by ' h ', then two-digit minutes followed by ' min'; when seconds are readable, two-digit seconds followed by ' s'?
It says 9 h 13 min
